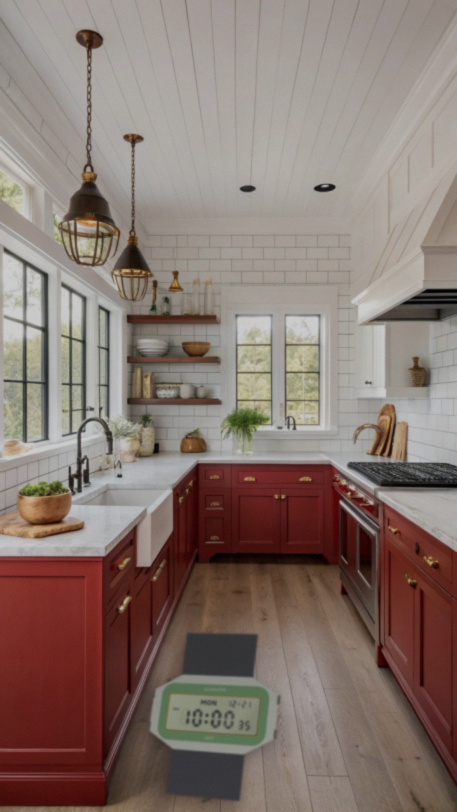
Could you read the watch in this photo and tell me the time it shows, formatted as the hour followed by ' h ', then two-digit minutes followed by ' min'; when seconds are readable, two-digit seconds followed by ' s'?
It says 10 h 00 min
